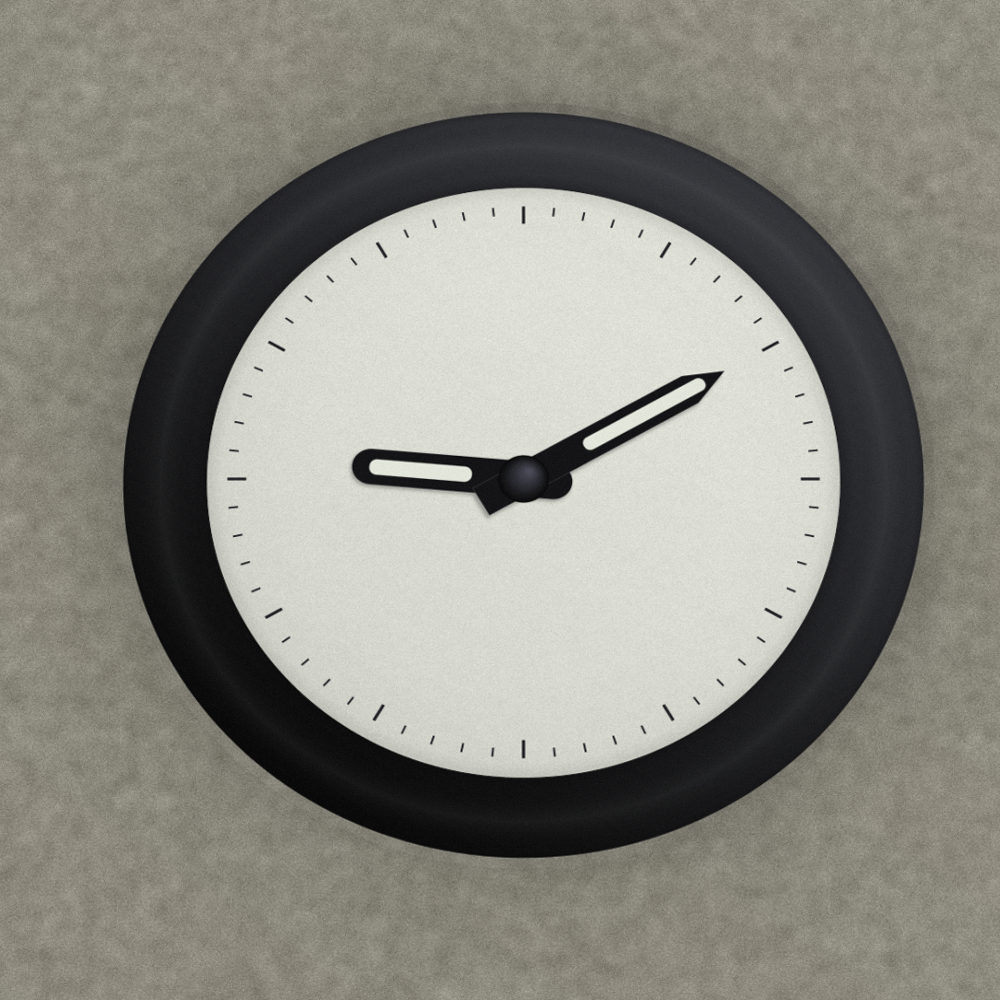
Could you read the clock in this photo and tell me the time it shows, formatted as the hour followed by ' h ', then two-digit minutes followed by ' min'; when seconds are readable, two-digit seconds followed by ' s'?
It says 9 h 10 min
